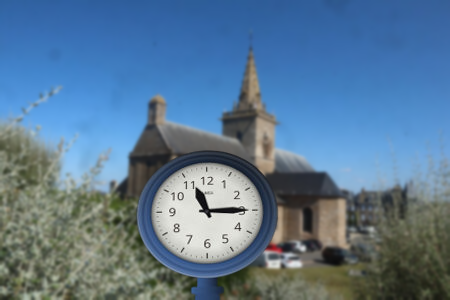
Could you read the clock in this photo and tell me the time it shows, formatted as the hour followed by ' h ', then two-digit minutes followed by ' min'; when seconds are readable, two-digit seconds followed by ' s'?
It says 11 h 15 min
